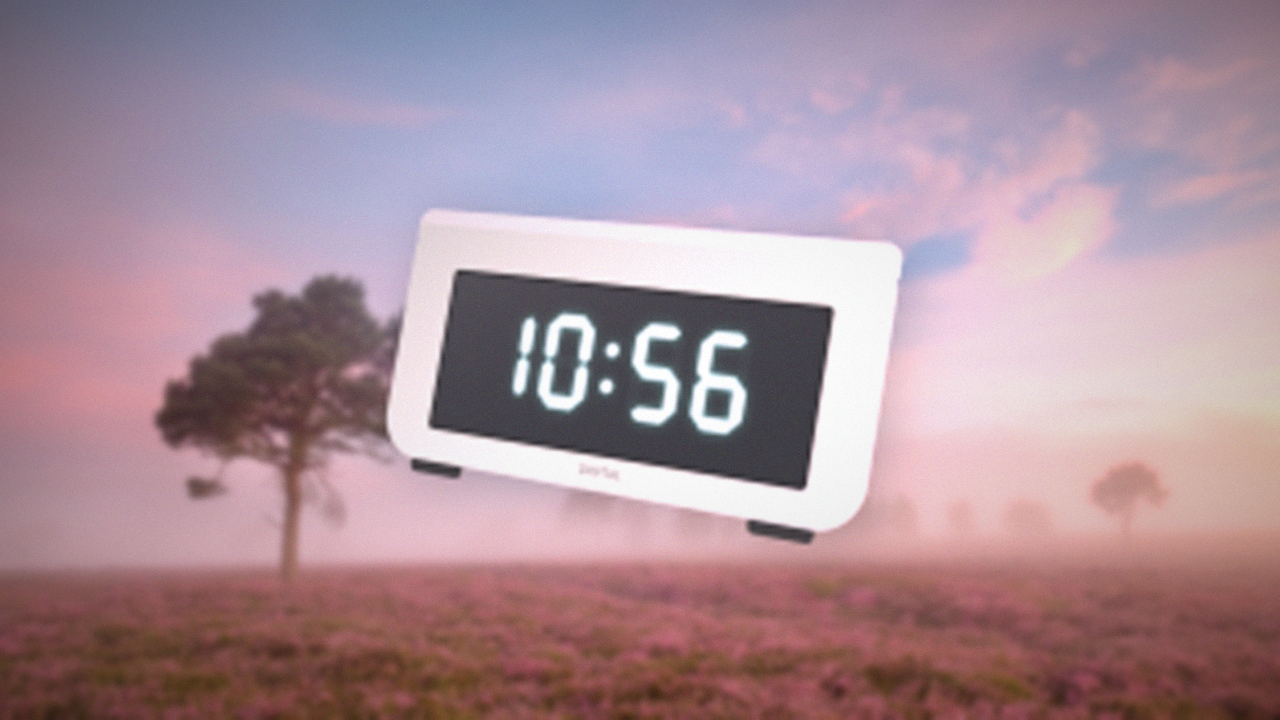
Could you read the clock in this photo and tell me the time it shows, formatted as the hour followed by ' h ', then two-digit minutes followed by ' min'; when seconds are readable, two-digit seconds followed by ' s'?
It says 10 h 56 min
